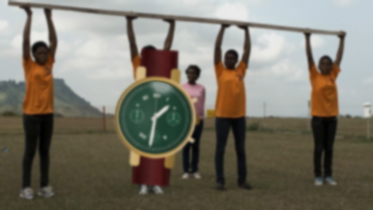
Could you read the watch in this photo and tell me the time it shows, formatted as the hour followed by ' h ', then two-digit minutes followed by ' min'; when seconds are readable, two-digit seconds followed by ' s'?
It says 1 h 31 min
